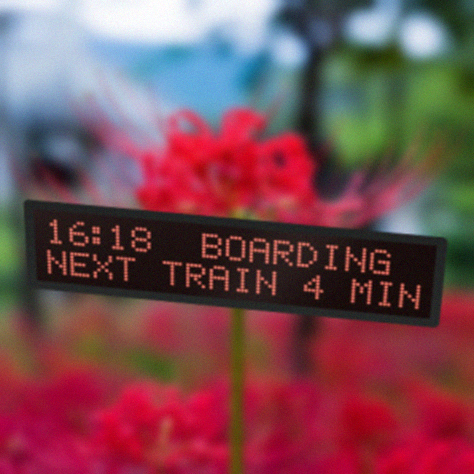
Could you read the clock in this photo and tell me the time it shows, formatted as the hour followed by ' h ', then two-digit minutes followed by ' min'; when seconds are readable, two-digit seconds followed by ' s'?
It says 16 h 18 min
